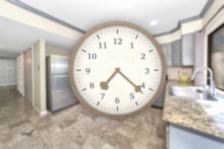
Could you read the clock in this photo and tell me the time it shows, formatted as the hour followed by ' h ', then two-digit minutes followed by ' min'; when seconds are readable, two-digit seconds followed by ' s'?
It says 7 h 22 min
